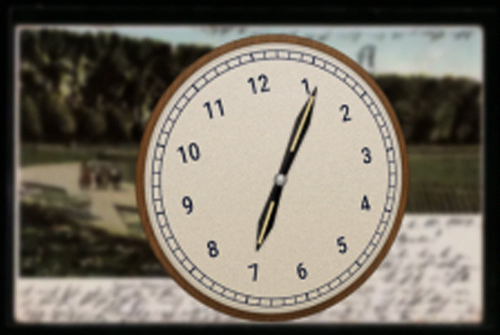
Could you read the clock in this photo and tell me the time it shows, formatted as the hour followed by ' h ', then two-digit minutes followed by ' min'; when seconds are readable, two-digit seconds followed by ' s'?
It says 7 h 06 min
